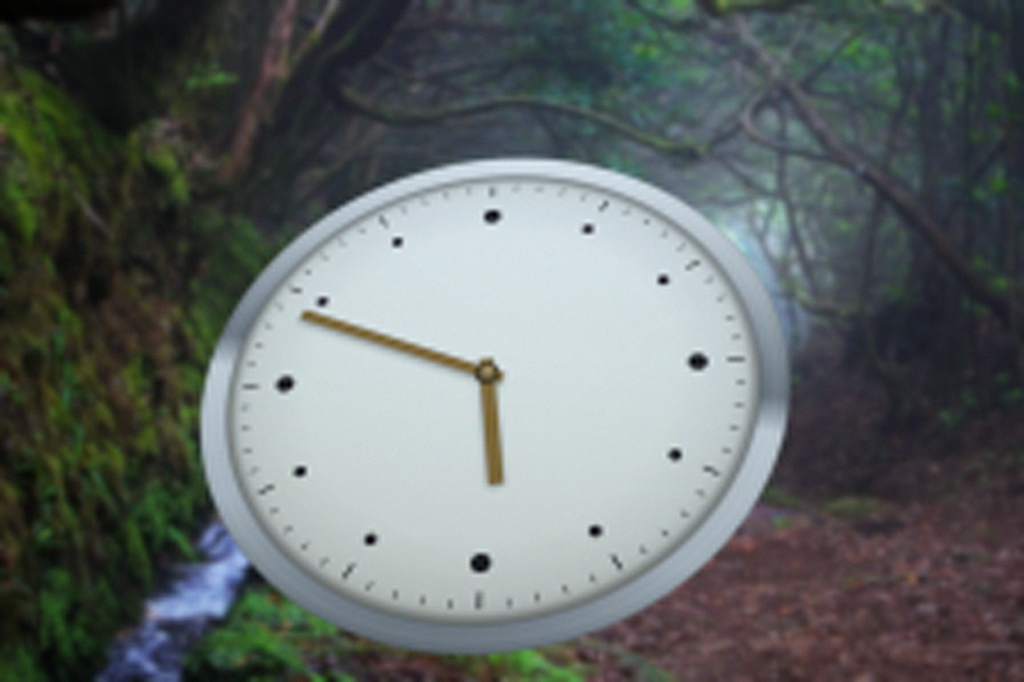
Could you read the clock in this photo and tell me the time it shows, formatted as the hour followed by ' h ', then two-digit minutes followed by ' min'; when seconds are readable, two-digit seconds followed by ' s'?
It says 5 h 49 min
